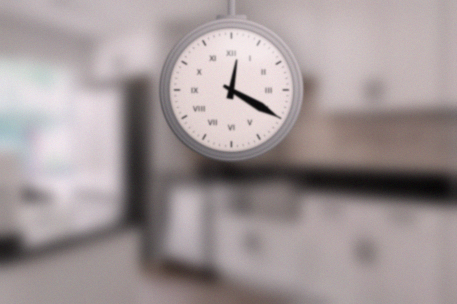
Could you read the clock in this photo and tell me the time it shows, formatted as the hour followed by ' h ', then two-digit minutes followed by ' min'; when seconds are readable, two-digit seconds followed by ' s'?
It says 12 h 20 min
